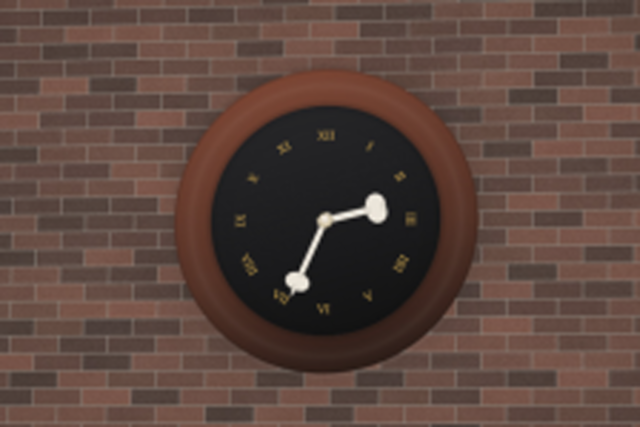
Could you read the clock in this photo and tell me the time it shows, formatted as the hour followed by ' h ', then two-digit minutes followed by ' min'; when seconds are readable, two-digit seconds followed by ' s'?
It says 2 h 34 min
